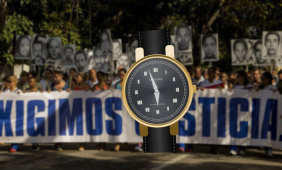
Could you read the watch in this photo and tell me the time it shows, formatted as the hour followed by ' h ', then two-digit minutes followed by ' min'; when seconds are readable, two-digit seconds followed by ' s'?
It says 5 h 57 min
